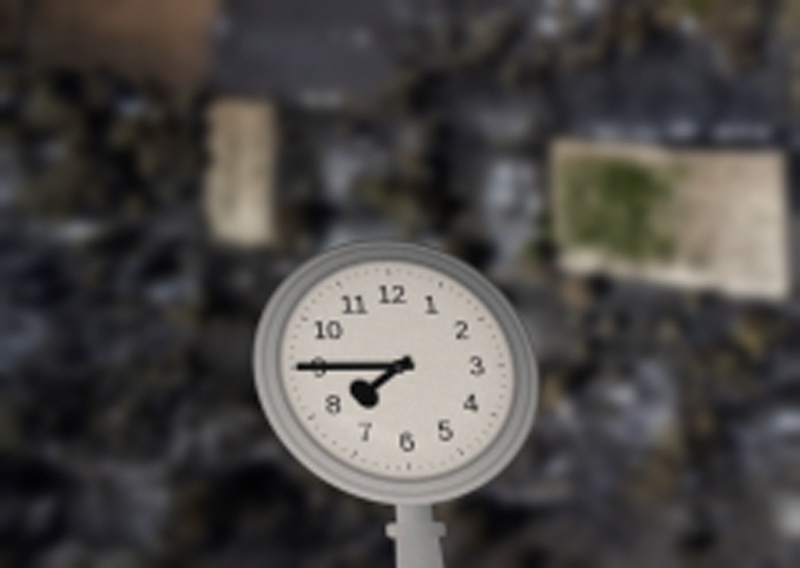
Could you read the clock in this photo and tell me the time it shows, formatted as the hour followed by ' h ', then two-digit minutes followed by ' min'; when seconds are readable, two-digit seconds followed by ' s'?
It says 7 h 45 min
